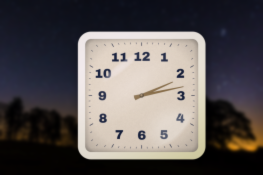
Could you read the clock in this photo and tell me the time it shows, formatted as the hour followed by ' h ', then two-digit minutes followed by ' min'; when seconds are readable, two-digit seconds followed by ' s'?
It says 2 h 13 min
